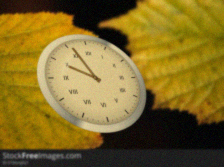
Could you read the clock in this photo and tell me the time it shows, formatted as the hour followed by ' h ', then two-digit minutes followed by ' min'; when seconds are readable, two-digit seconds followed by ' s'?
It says 9 h 56 min
